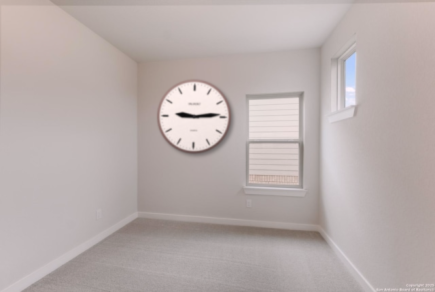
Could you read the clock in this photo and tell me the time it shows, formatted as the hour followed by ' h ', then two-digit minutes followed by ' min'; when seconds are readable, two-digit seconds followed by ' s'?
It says 9 h 14 min
